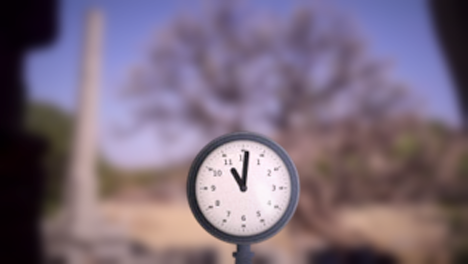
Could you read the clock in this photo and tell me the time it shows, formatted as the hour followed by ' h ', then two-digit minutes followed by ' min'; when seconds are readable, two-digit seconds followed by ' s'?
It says 11 h 01 min
